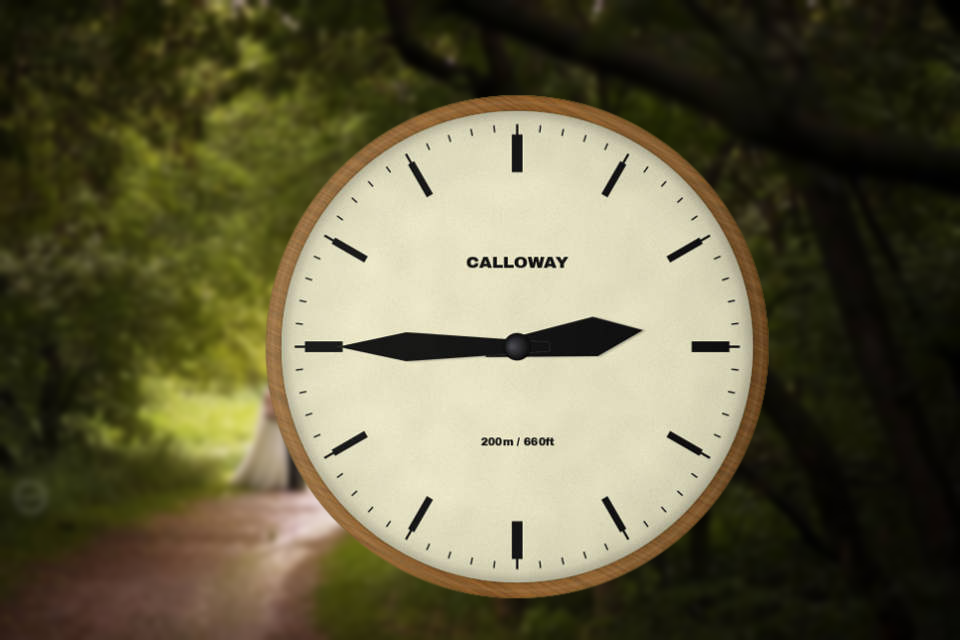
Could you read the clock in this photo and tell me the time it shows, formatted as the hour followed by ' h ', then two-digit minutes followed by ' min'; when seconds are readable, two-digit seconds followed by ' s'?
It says 2 h 45 min
